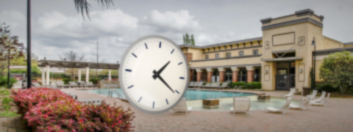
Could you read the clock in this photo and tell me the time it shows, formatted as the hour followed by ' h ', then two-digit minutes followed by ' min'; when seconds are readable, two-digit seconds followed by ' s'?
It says 1 h 21 min
